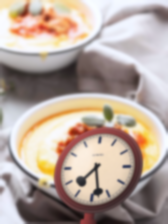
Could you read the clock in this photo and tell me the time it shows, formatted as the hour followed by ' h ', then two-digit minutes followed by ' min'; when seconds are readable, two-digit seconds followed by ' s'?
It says 7 h 28 min
